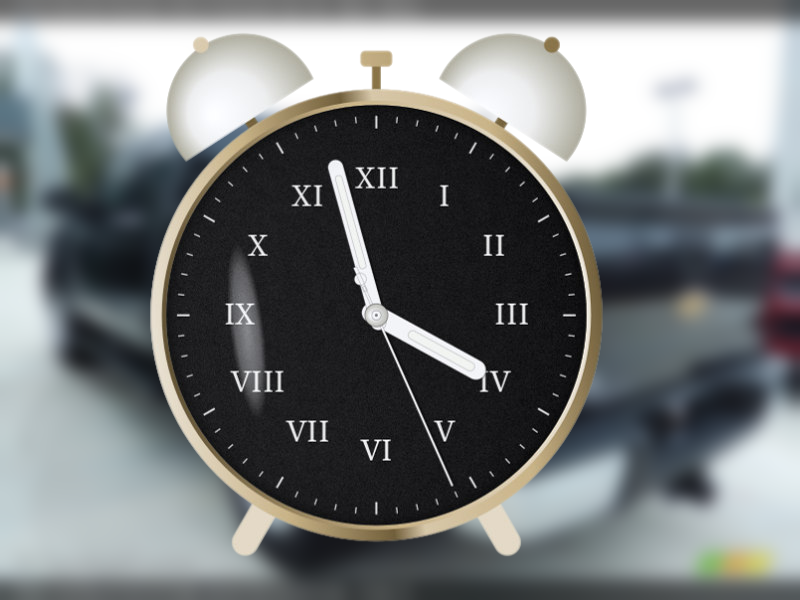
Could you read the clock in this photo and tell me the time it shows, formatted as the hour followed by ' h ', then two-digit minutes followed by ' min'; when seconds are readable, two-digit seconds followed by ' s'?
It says 3 h 57 min 26 s
